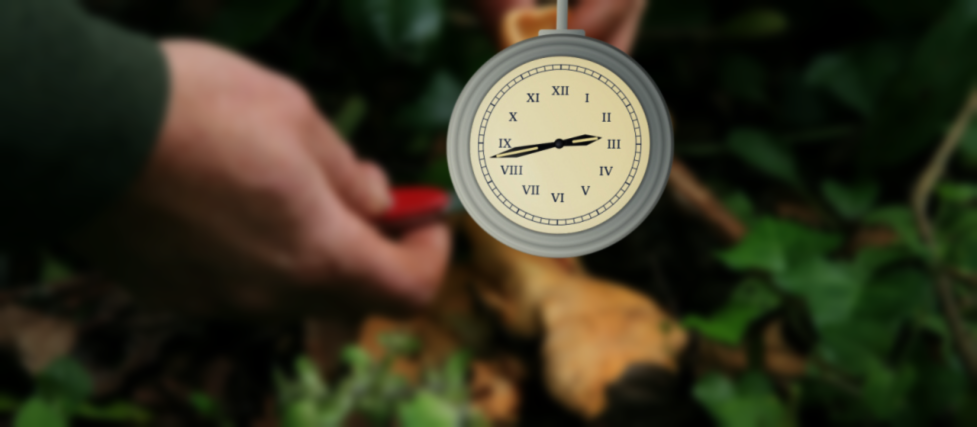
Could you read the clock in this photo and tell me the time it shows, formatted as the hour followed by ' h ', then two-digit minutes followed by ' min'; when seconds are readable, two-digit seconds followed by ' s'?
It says 2 h 43 min
